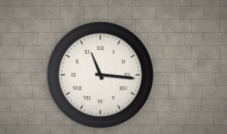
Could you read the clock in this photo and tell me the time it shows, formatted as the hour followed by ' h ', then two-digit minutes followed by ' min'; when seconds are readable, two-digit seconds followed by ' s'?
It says 11 h 16 min
